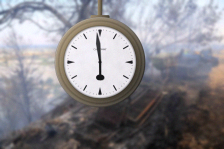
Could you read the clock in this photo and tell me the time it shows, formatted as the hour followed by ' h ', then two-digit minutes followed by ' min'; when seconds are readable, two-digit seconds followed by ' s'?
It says 5 h 59 min
